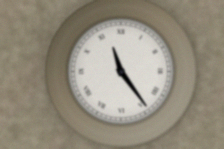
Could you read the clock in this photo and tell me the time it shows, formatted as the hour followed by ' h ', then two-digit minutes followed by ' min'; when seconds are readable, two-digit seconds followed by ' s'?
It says 11 h 24 min
